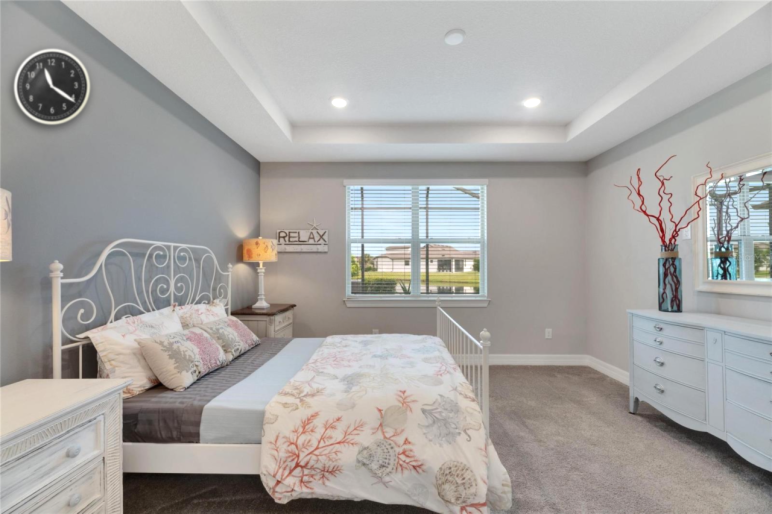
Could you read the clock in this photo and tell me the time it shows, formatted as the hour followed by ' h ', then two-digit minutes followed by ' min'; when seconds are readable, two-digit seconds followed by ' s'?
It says 11 h 21 min
